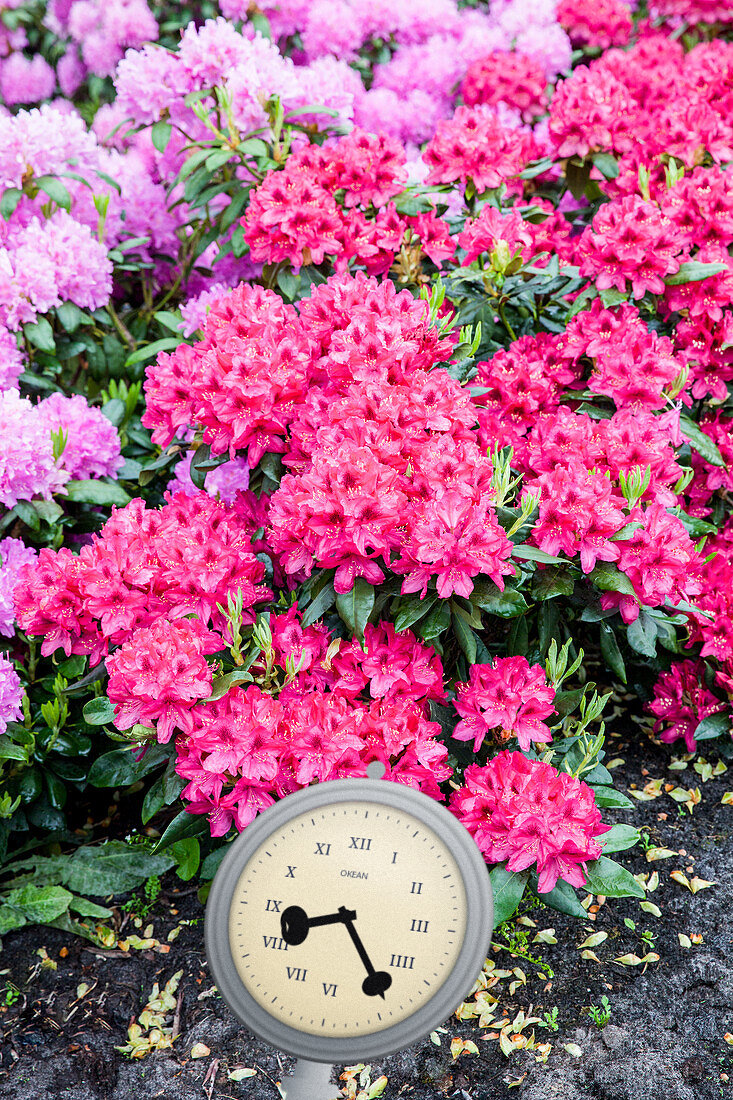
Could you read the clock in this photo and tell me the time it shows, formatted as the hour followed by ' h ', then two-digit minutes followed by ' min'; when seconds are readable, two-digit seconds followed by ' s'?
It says 8 h 24 min
